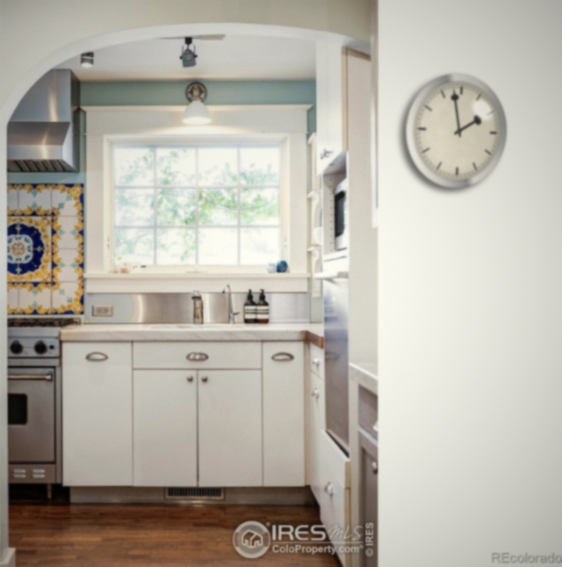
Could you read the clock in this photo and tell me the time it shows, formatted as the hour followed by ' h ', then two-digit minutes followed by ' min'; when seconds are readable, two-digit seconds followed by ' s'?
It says 1 h 58 min
